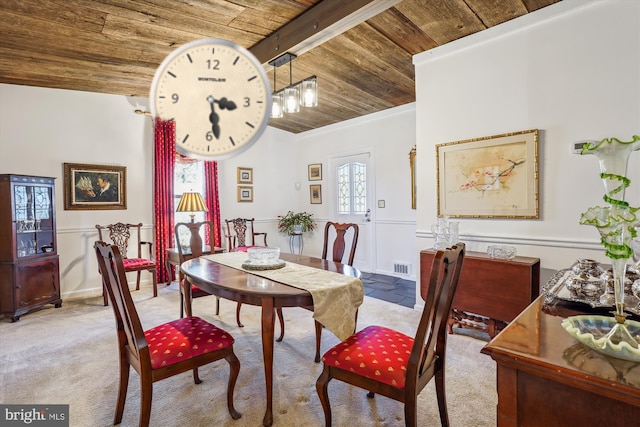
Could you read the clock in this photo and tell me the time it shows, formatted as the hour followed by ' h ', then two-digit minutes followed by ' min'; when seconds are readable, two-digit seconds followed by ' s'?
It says 3 h 28 min
